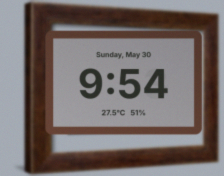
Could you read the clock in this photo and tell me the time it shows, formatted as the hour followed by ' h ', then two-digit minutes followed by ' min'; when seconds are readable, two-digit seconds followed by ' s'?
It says 9 h 54 min
